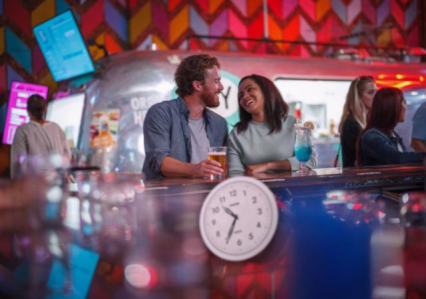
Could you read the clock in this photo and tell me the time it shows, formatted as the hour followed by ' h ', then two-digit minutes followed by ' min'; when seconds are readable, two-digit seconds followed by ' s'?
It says 10 h 35 min
